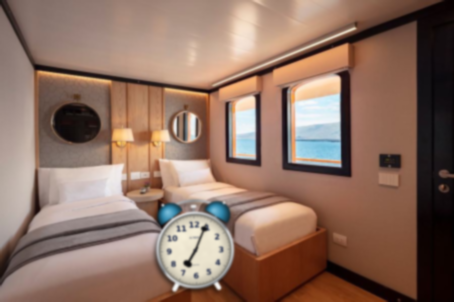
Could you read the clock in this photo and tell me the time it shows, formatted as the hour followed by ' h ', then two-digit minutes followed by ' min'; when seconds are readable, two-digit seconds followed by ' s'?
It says 7 h 04 min
